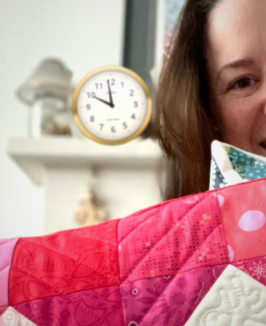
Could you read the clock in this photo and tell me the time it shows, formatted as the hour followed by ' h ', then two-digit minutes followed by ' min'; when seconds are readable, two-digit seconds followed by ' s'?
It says 9 h 59 min
